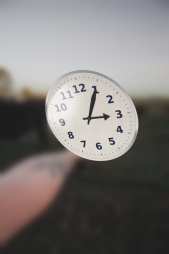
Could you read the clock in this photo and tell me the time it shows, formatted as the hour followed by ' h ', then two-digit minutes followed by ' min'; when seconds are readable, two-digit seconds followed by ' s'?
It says 3 h 05 min
